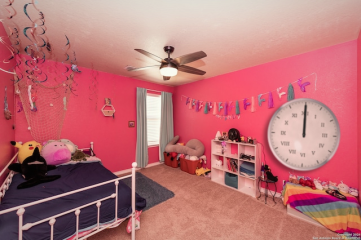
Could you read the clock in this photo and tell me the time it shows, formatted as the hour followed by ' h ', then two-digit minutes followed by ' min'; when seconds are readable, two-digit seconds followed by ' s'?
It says 12 h 00 min
